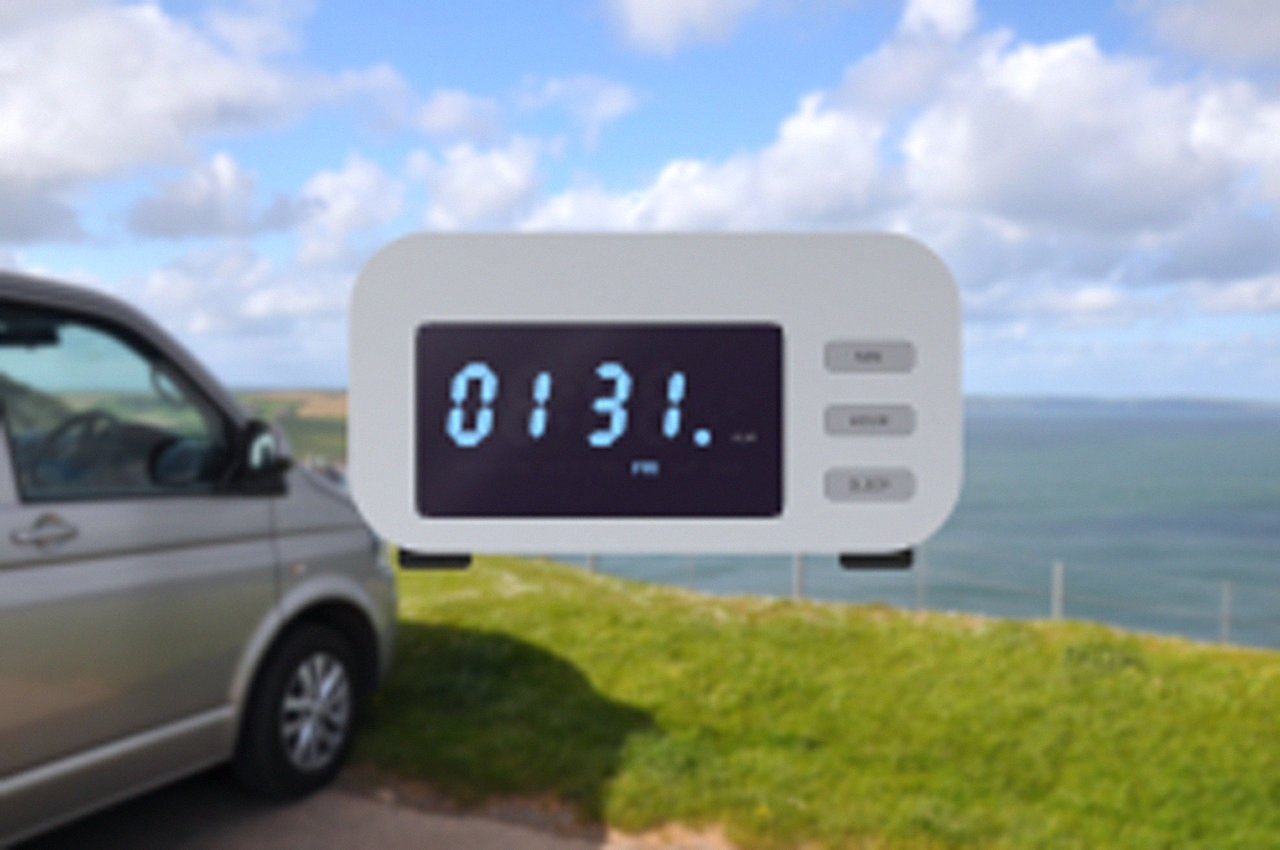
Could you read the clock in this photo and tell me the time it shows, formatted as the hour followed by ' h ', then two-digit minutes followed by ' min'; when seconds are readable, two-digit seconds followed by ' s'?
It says 1 h 31 min
